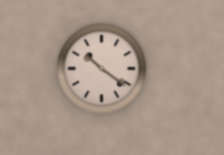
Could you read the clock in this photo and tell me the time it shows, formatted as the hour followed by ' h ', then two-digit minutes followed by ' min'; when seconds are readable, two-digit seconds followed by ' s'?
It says 10 h 21 min
